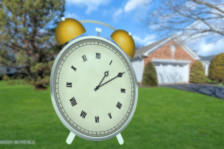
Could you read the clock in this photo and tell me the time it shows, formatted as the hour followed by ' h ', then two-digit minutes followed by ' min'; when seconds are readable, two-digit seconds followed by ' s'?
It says 1 h 10 min
